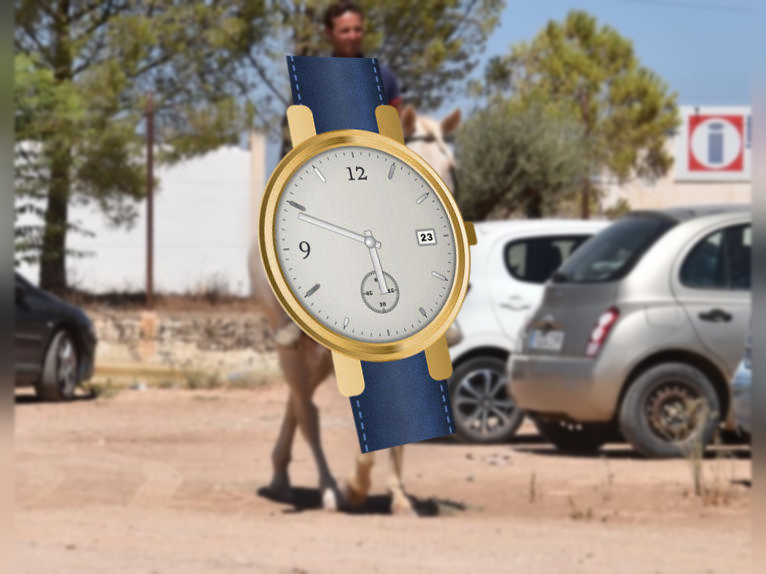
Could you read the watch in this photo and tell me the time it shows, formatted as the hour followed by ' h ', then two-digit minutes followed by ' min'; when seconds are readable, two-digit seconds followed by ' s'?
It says 5 h 49 min
